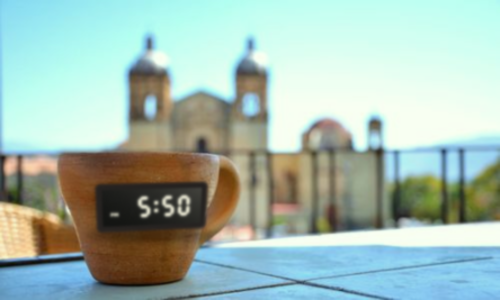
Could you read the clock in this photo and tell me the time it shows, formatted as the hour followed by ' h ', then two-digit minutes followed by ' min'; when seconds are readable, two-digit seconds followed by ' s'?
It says 5 h 50 min
